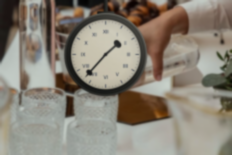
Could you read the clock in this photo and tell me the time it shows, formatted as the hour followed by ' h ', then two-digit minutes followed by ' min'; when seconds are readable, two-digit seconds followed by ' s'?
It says 1 h 37 min
